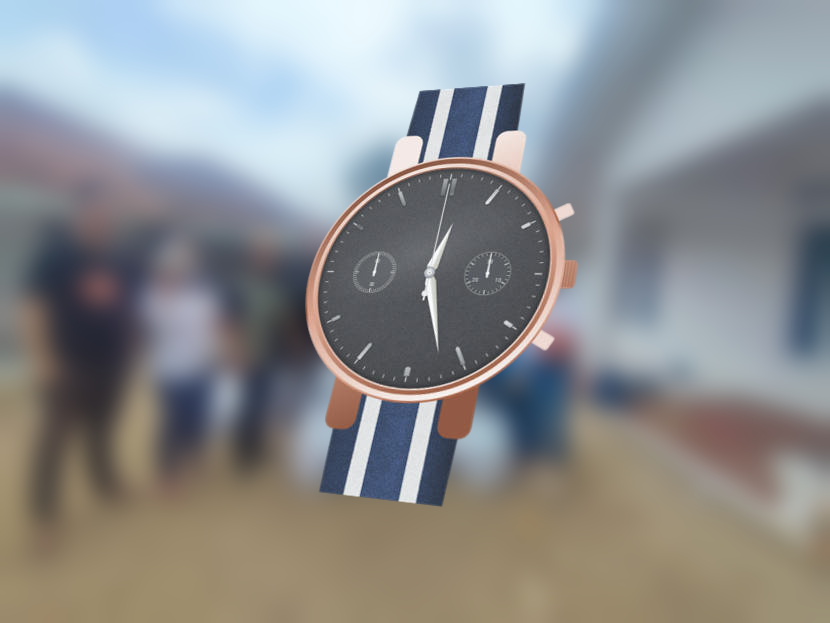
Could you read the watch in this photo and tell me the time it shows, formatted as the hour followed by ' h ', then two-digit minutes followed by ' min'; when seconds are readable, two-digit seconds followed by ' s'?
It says 12 h 27 min
